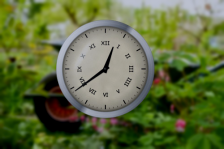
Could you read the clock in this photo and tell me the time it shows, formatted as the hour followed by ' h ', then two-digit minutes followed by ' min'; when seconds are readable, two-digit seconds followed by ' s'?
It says 12 h 39 min
